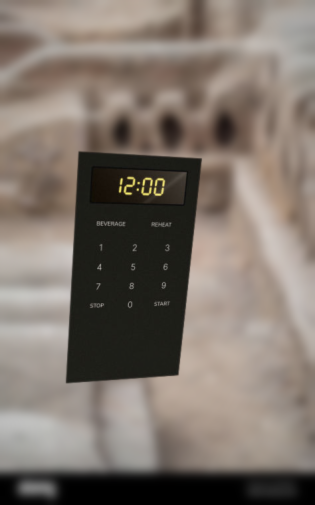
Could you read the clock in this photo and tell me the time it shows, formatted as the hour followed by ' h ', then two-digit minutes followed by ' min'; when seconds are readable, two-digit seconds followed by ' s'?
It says 12 h 00 min
